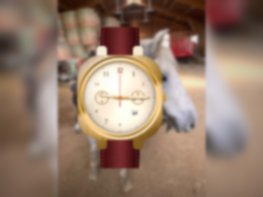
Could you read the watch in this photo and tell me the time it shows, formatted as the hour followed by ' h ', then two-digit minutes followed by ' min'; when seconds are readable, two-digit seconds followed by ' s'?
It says 9 h 15 min
